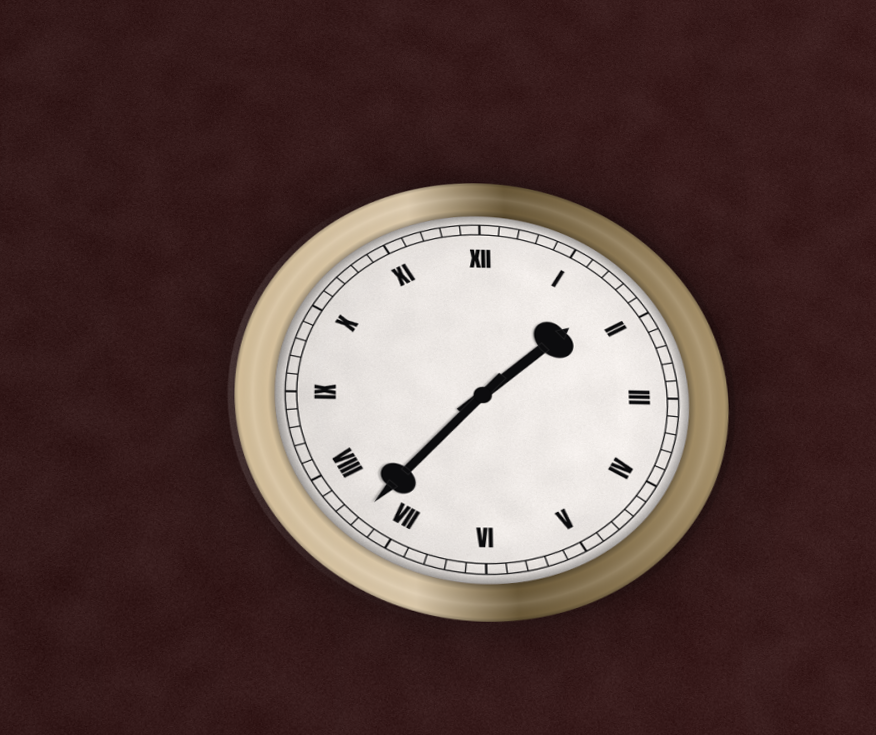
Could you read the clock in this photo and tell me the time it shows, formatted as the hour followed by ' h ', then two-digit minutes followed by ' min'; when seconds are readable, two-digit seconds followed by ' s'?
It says 1 h 37 min
